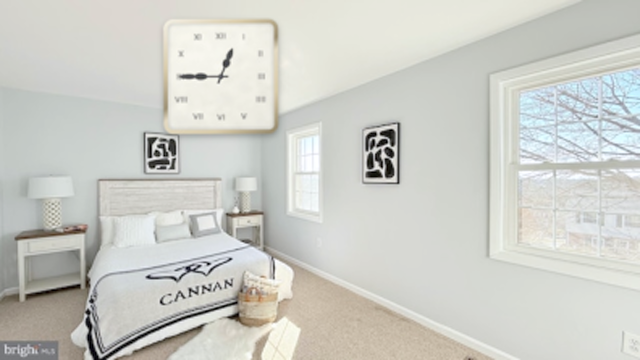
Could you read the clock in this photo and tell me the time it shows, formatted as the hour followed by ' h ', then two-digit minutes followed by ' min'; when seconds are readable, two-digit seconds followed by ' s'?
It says 12 h 45 min
